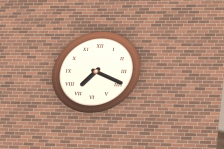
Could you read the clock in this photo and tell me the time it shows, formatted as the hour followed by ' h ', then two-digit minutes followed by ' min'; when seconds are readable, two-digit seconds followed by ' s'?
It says 7 h 19 min
